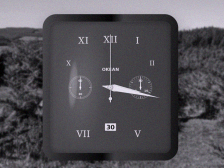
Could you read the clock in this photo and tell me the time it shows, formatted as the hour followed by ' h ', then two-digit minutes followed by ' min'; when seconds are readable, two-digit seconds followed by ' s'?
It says 3 h 17 min
